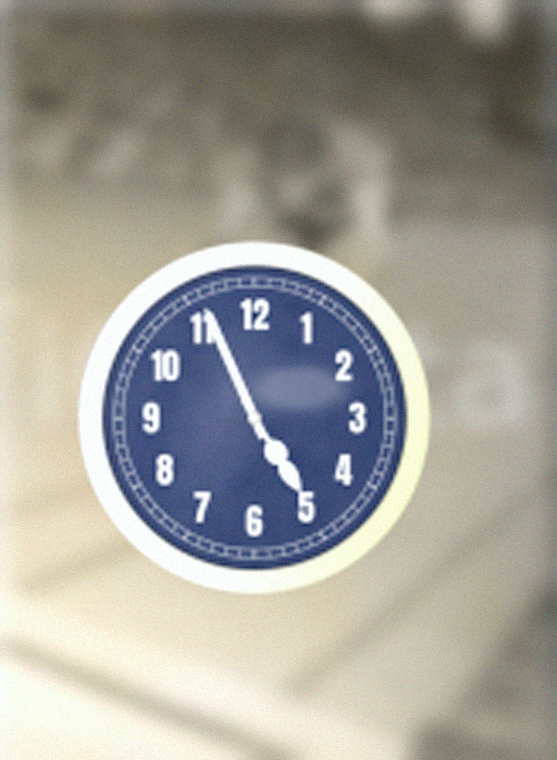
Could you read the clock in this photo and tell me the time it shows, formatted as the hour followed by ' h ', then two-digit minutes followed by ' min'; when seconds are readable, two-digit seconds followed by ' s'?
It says 4 h 56 min
